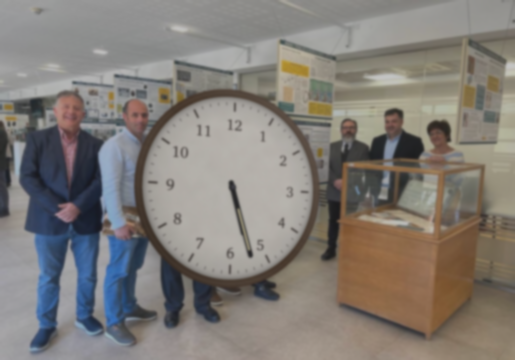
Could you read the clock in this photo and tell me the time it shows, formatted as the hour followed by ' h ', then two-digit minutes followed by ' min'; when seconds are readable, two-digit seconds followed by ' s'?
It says 5 h 27 min
